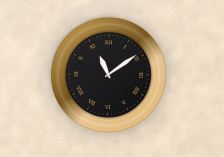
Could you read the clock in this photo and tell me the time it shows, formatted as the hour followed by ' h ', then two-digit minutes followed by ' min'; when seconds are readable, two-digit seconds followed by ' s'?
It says 11 h 09 min
